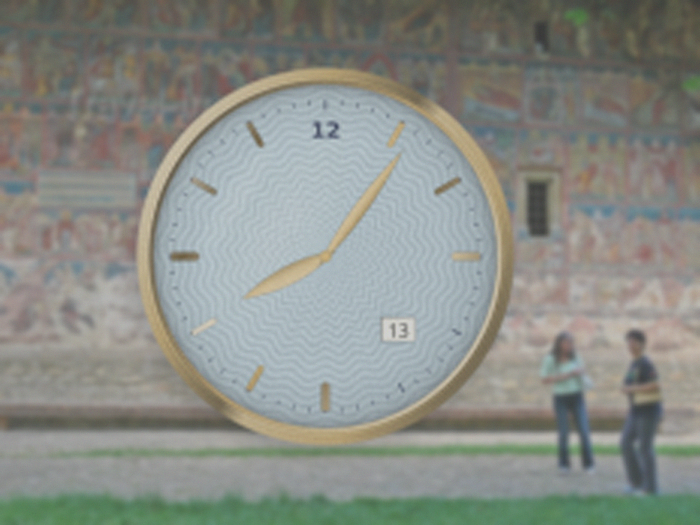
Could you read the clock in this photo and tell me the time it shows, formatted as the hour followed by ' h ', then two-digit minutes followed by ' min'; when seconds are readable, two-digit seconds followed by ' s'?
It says 8 h 06 min
